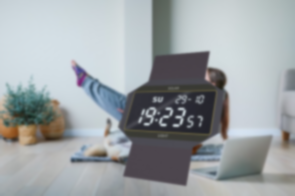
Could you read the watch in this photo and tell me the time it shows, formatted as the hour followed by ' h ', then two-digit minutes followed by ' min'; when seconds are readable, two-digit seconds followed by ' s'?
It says 19 h 23 min
